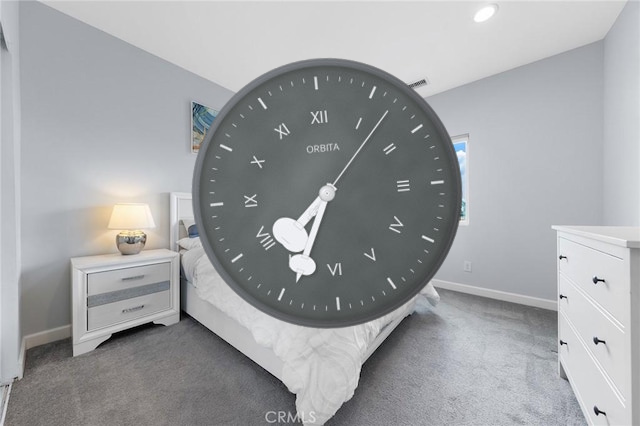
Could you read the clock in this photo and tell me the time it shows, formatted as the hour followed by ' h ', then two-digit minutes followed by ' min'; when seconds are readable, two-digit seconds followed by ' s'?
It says 7 h 34 min 07 s
